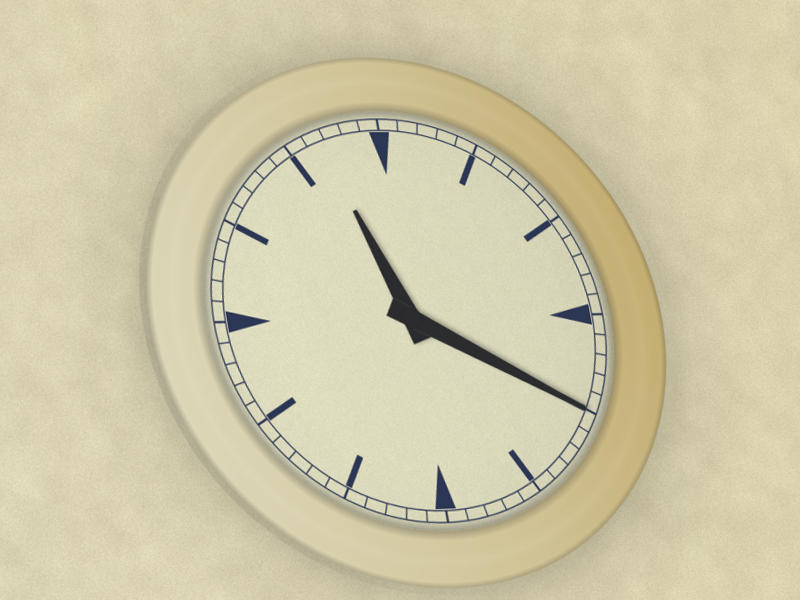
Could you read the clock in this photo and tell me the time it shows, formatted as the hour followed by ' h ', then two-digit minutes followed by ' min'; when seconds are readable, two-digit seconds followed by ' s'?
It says 11 h 20 min
